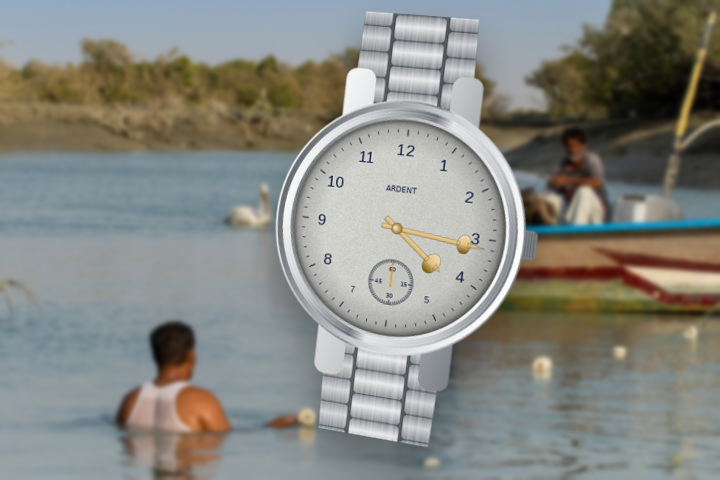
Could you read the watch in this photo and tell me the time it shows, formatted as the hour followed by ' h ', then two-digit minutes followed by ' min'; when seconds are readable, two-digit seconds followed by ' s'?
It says 4 h 16 min
